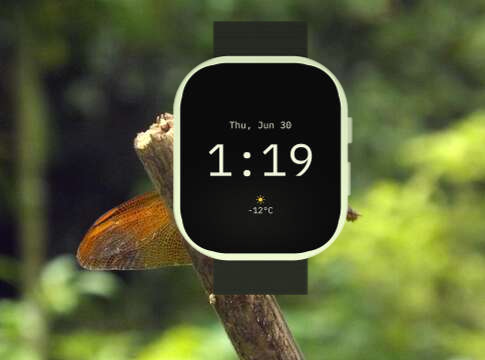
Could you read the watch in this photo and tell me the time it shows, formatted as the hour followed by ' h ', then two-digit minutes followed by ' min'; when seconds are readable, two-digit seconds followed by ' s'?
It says 1 h 19 min
